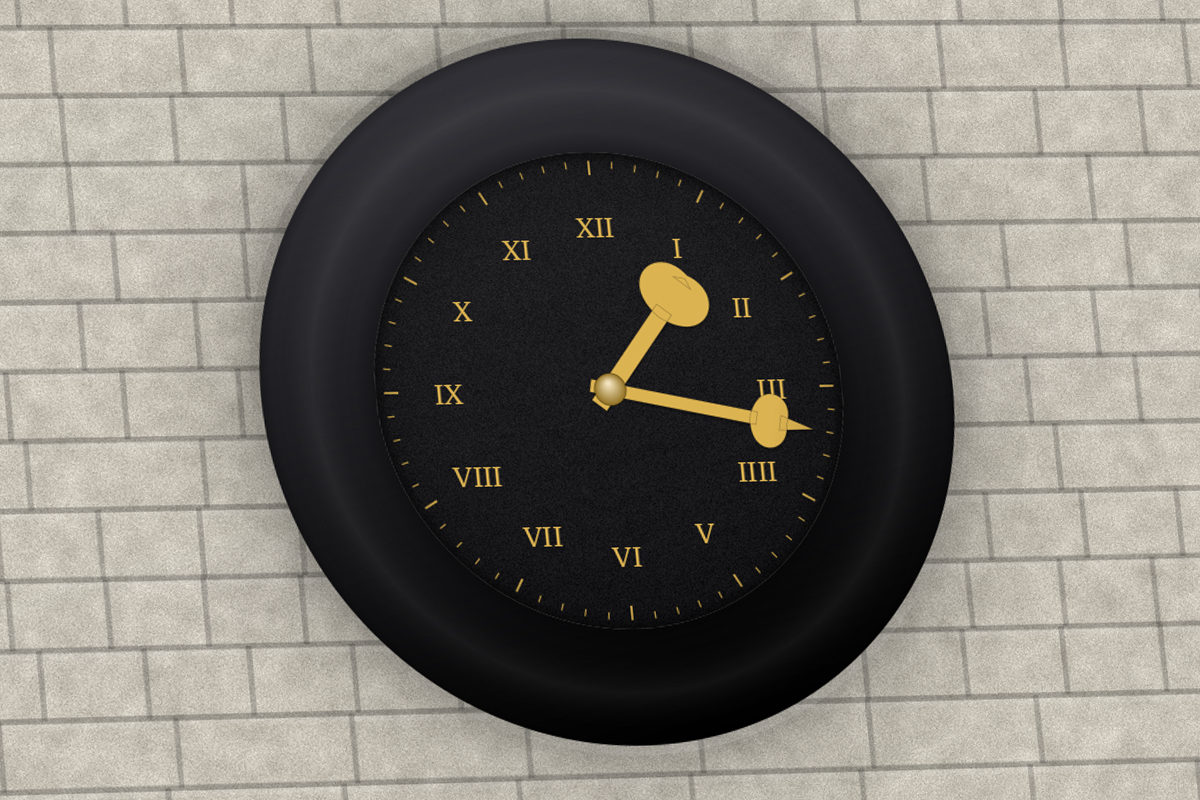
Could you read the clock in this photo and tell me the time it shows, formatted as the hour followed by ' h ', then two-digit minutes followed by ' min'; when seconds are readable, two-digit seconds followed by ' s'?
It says 1 h 17 min
